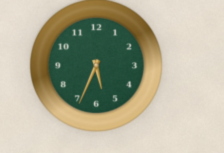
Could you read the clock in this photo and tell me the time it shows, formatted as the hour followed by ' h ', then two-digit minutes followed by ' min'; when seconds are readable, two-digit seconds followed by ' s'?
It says 5 h 34 min
